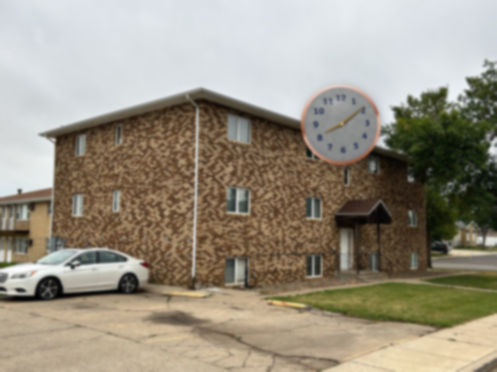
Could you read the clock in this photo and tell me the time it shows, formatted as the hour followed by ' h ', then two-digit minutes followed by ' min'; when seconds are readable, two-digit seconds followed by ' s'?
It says 8 h 09 min
